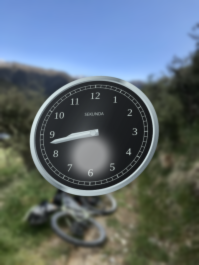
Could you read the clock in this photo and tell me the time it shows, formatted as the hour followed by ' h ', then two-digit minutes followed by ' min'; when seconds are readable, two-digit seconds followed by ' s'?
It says 8 h 43 min
